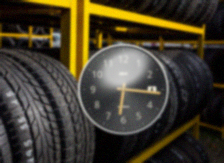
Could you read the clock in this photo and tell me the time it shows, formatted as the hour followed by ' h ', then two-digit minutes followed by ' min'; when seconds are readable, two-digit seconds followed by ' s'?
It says 6 h 16 min
